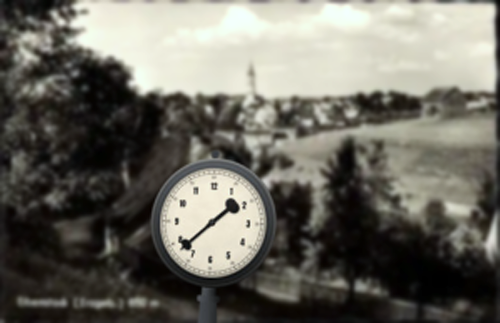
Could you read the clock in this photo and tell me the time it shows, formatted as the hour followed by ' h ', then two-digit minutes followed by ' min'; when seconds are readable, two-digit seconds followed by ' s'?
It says 1 h 38 min
